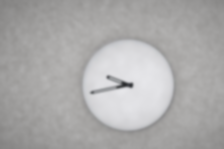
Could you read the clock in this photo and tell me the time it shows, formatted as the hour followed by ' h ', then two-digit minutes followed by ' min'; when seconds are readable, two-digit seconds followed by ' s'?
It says 9 h 43 min
